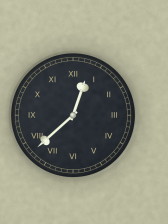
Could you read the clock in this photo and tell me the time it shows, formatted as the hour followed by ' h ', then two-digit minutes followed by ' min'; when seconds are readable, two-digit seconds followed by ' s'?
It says 12 h 38 min
